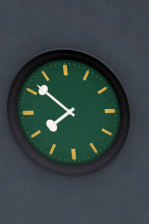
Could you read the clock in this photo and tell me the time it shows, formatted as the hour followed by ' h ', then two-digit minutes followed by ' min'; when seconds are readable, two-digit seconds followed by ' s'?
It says 7 h 52 min
